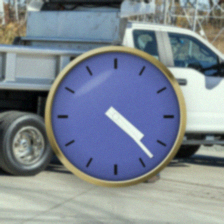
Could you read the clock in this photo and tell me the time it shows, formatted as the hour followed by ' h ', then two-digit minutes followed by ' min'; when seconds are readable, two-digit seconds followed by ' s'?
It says 4 h 23 min
